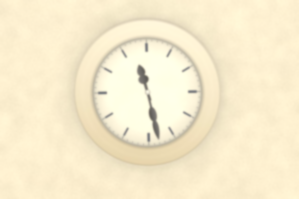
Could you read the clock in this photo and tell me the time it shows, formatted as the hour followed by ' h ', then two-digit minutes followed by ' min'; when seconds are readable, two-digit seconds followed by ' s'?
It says 11 h 28 min
